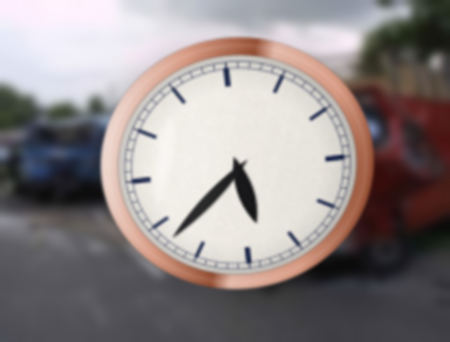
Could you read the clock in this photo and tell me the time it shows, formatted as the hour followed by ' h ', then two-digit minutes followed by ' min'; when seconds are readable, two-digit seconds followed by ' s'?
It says 5 h 38 min
